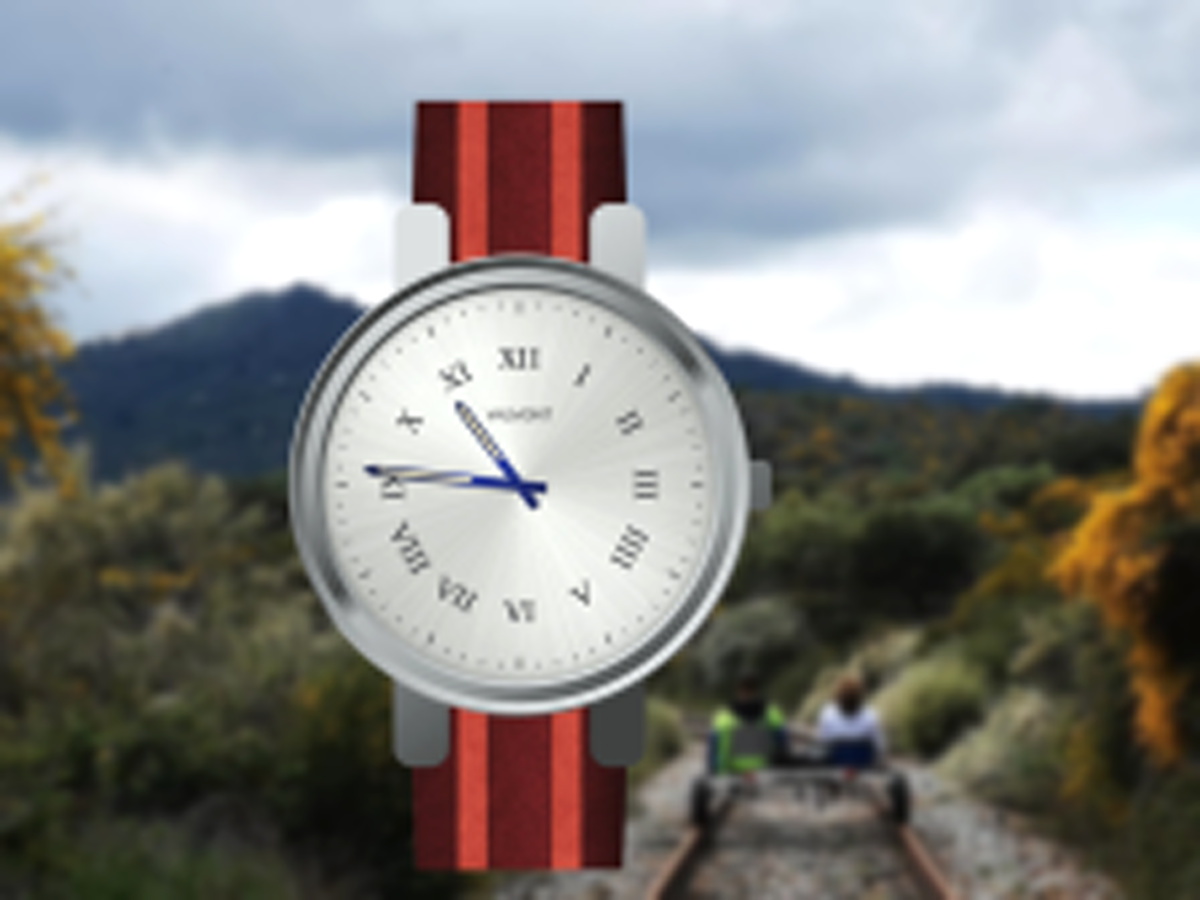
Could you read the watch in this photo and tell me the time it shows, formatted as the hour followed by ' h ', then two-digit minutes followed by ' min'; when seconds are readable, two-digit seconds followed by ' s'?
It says 10 h 46 min
